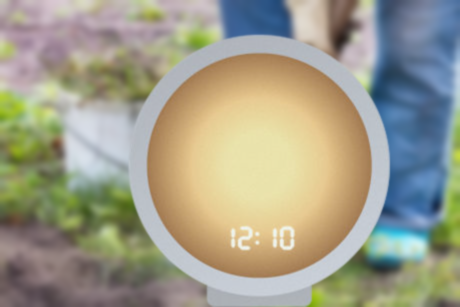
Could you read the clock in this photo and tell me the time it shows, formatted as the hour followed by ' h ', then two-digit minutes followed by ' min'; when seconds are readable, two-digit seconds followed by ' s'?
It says 12 h 10 min
